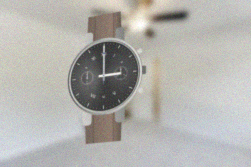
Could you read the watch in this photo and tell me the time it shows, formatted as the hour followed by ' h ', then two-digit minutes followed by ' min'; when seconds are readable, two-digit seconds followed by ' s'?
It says 3 h 00 min
